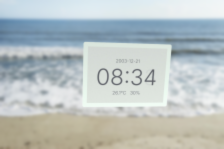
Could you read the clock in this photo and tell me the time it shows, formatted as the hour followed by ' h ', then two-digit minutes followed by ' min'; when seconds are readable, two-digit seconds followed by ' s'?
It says 8 h 34 min
